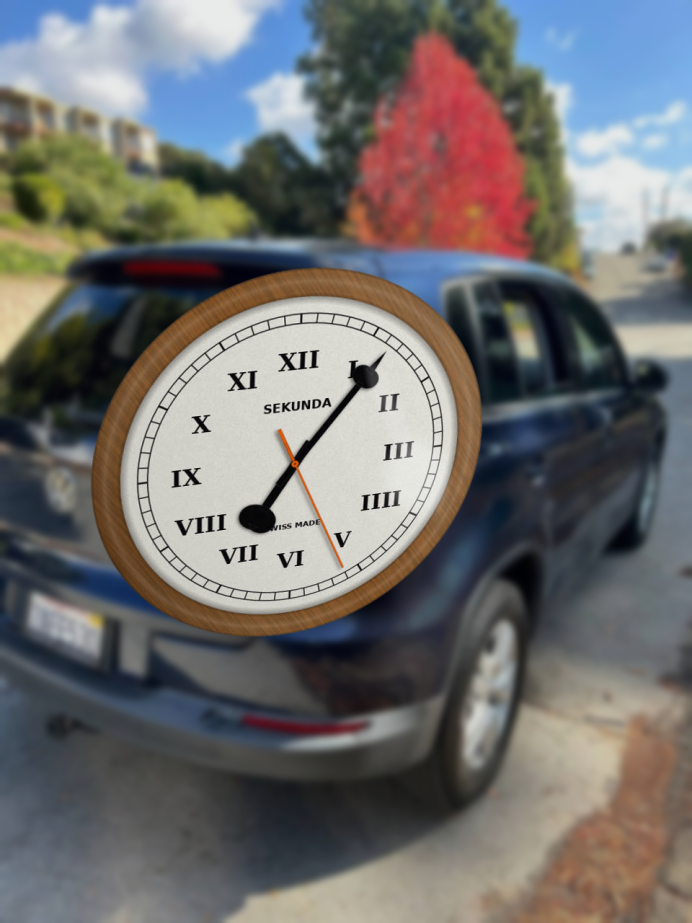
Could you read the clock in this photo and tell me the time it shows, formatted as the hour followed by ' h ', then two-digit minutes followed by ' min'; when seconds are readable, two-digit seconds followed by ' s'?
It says 7 h 06 min 26 s
